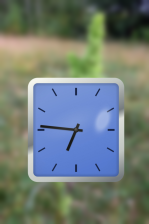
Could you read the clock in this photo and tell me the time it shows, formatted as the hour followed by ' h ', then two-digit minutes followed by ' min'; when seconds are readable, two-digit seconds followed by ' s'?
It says 6 h 46 min
